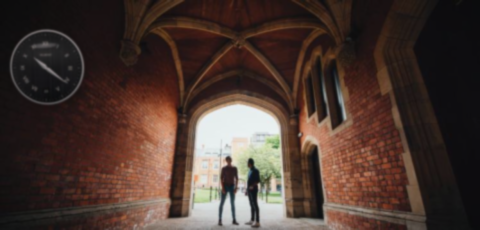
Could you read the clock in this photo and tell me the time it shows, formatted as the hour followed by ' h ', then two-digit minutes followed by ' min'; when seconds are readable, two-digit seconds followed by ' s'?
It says 10 h 21 min
